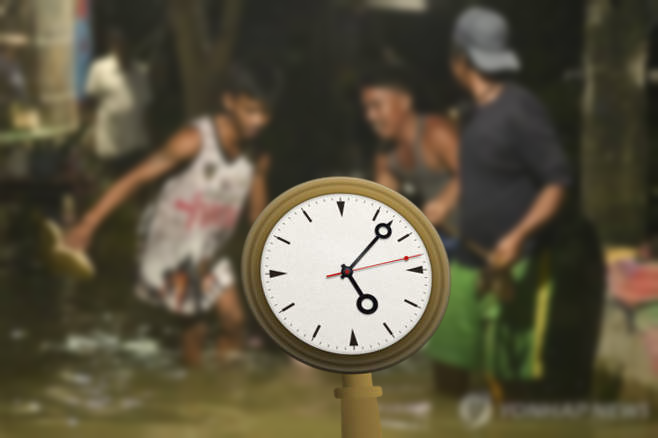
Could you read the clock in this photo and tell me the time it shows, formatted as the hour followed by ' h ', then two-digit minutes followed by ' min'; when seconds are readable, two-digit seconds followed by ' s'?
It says 5 h 07 min 13 s
